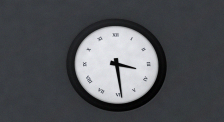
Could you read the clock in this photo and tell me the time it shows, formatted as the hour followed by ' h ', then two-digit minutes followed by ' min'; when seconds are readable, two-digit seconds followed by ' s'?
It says 3 h 29 min
